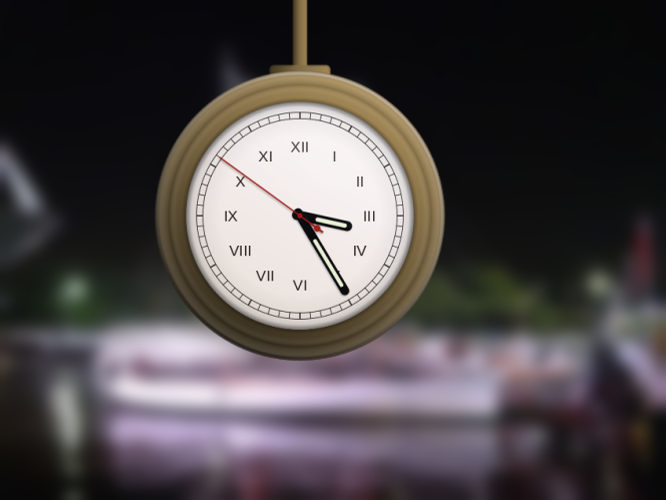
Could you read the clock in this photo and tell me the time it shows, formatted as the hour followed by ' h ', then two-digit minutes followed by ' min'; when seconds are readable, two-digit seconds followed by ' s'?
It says 3 h 24 min 51 s
